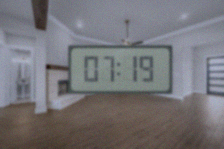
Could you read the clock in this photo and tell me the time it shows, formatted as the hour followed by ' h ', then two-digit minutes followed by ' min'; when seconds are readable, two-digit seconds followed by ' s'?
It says 7 h 19 min
